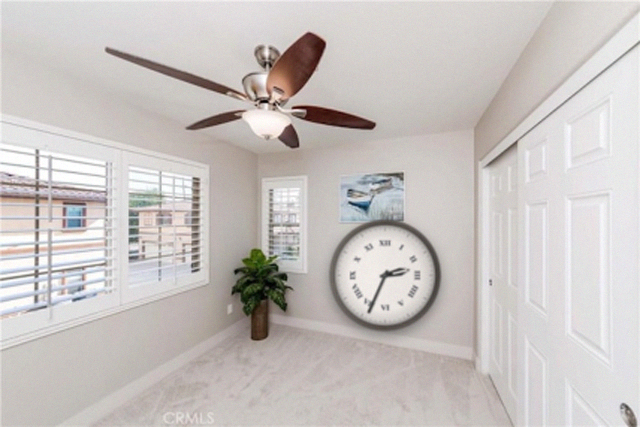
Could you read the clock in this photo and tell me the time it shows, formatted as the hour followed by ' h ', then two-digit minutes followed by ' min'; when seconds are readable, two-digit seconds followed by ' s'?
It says 2 h 34 min
